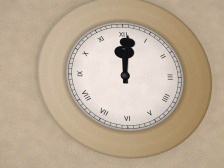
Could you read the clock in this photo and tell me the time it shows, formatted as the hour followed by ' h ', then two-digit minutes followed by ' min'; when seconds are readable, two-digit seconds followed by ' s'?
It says 12 h 01 min
